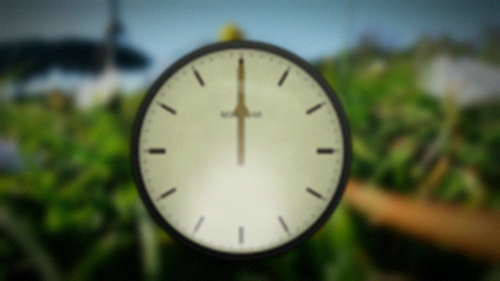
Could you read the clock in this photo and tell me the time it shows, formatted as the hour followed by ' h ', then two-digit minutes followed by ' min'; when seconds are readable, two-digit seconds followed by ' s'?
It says 12 h 00 min
